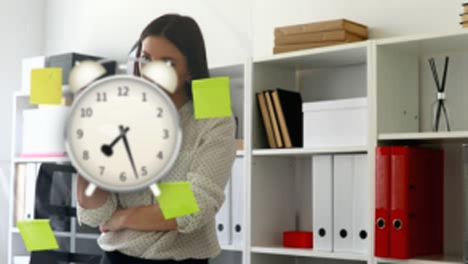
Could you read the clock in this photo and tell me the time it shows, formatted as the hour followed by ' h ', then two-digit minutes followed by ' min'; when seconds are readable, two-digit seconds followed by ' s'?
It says 7 h 27 min
